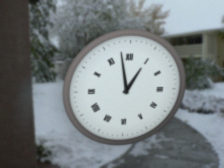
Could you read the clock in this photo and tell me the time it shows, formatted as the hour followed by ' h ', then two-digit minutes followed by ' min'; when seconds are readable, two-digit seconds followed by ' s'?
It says 12 h 58 min
